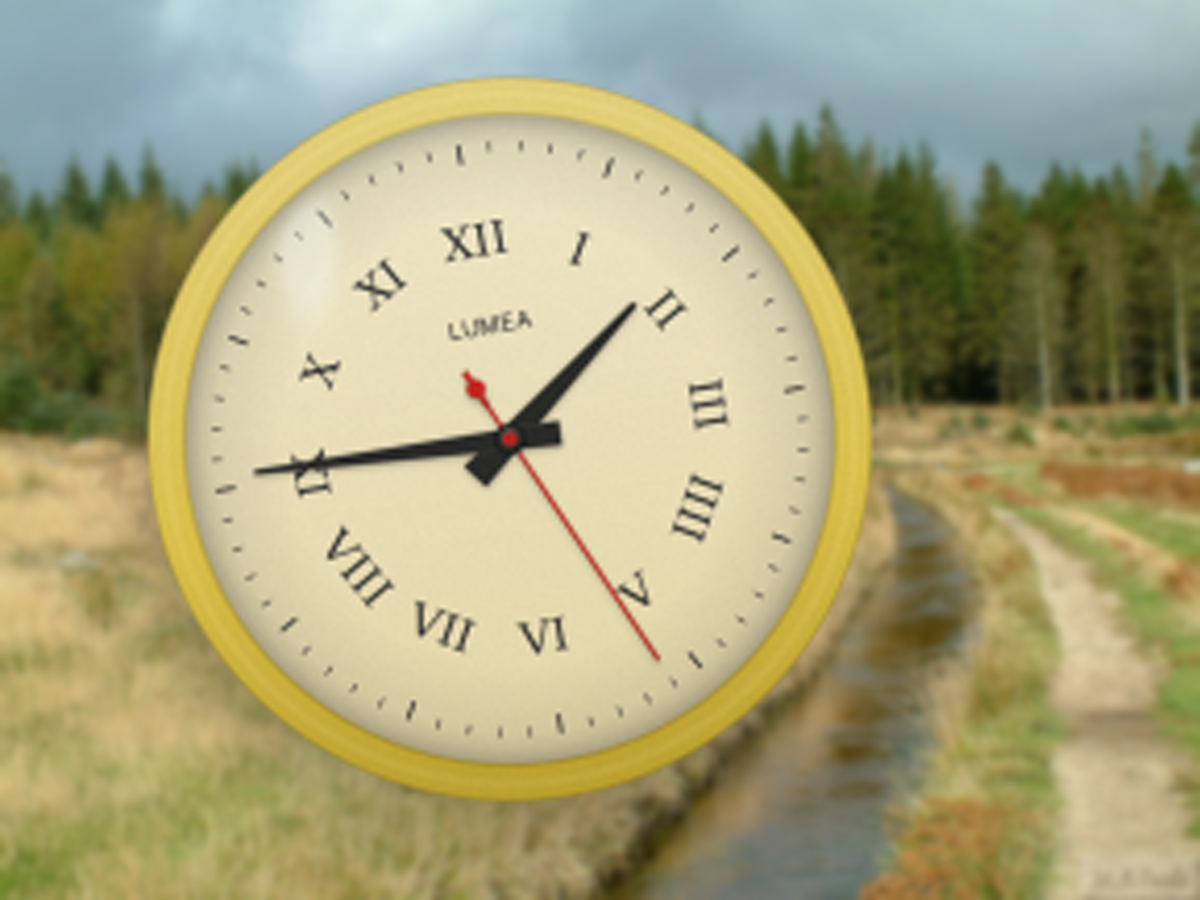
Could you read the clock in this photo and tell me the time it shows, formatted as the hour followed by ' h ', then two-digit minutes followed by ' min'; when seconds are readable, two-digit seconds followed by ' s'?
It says 1 h 45 min 26 s
